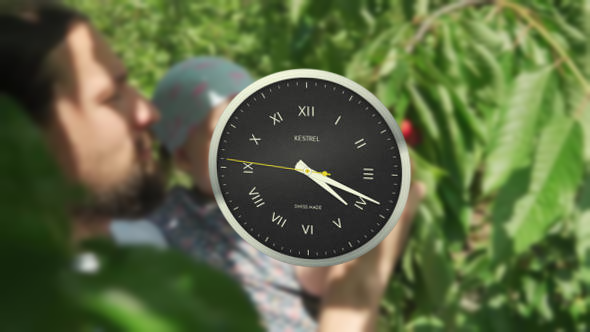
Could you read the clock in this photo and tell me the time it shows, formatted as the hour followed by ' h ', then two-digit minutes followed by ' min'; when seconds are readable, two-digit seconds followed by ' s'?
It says 4 h 18 min 46 s
